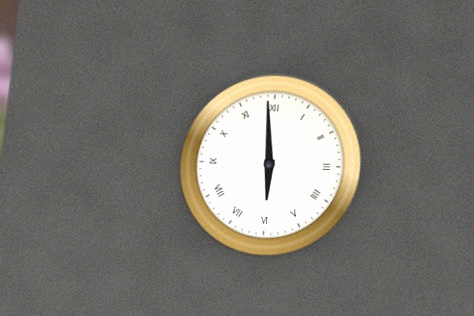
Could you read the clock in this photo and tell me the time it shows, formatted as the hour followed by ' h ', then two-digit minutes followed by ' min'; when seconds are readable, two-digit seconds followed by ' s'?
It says 5 h 59 min
